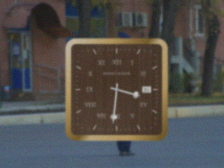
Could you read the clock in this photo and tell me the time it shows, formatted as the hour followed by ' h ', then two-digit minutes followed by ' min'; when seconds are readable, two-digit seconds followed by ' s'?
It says 3 h 31 min
